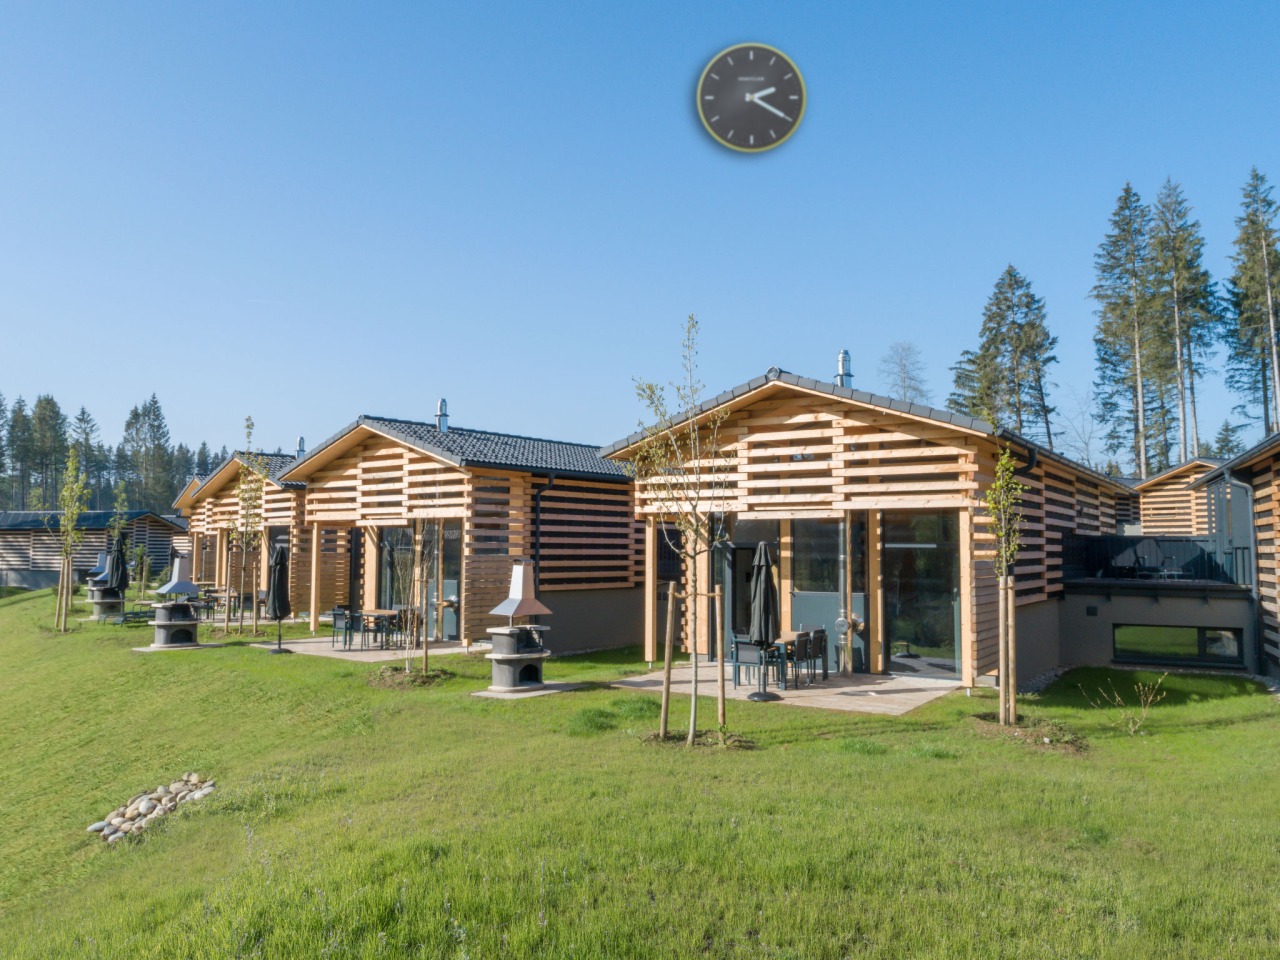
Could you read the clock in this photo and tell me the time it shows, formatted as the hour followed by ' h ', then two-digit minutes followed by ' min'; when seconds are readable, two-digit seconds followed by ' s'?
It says 2 h 20 min
